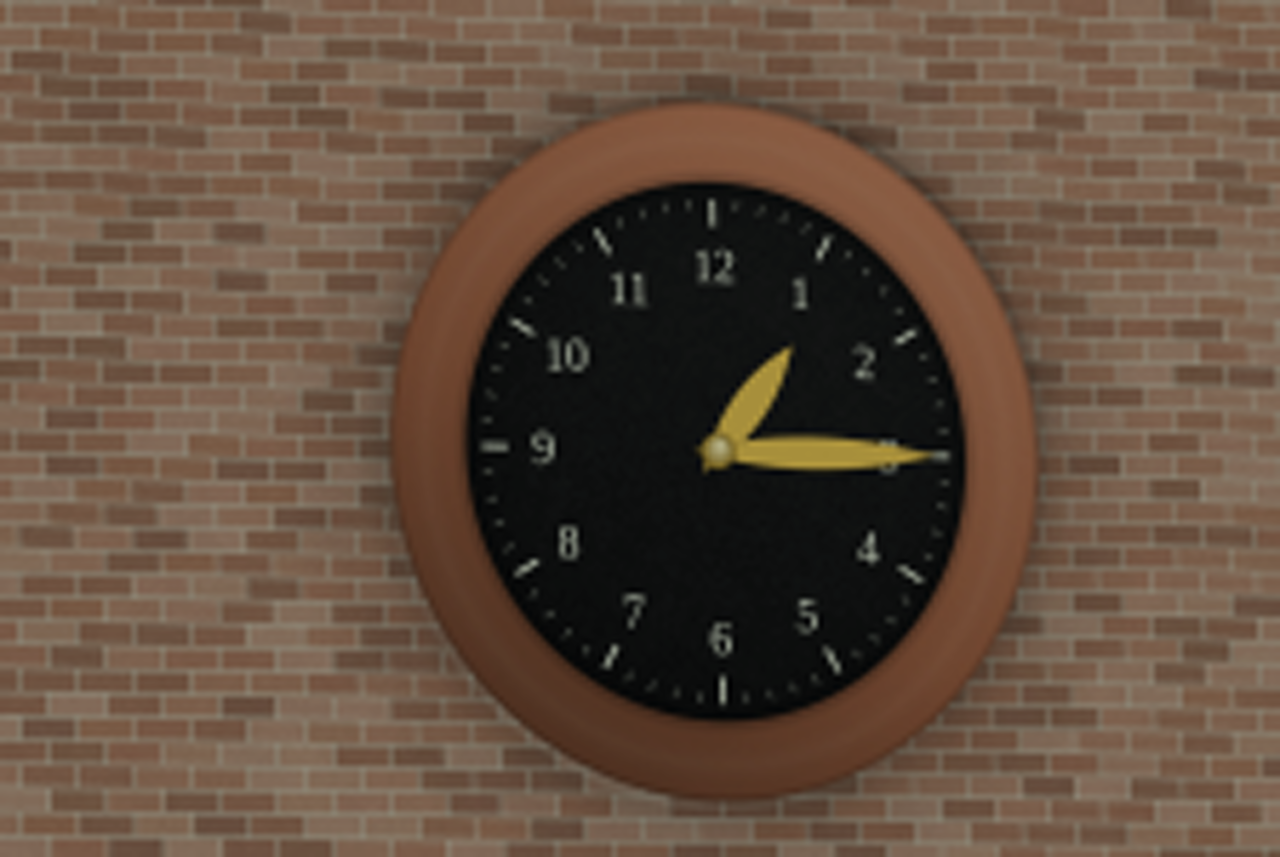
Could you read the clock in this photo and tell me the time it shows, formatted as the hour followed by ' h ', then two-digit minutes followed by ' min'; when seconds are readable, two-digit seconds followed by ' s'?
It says 1 h 15 min
